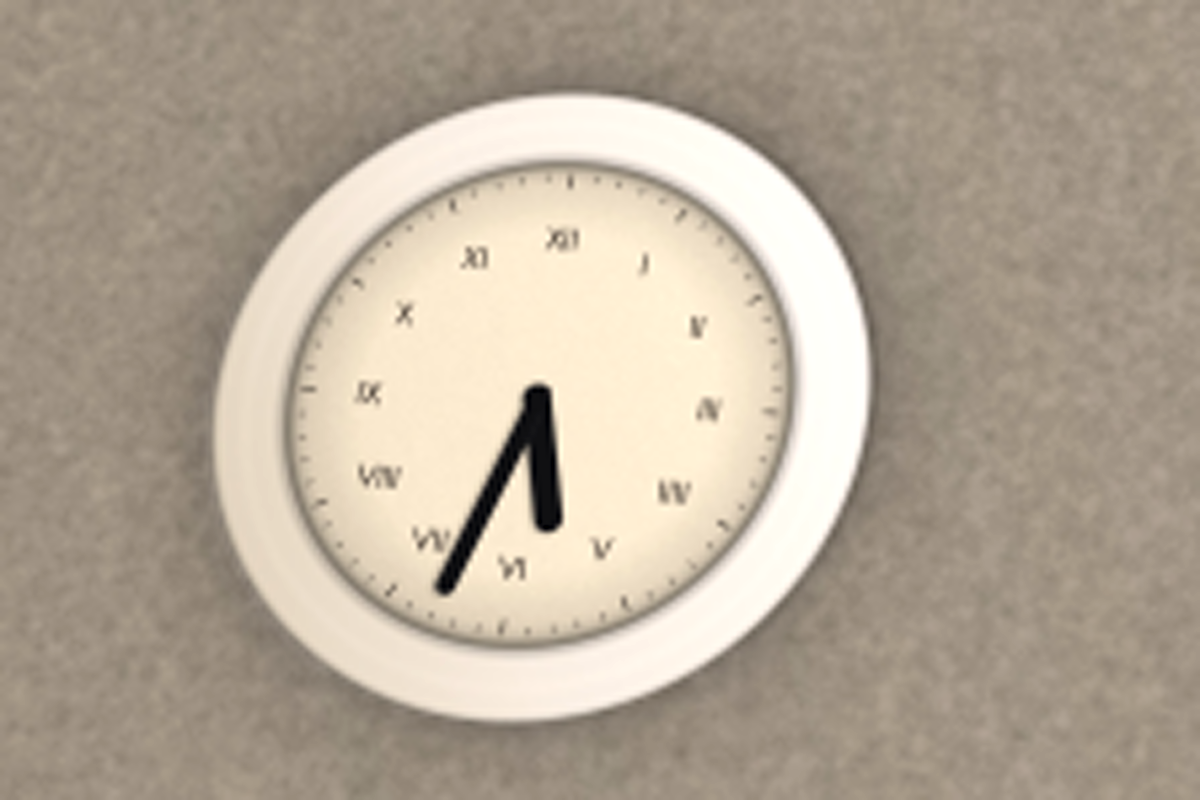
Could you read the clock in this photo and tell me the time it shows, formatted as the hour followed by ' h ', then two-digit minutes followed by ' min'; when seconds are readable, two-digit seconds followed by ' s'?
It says 5 h 33 min
